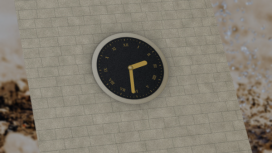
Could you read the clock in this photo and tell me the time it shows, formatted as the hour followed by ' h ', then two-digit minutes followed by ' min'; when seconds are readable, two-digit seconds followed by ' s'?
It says 2 h 31 min
